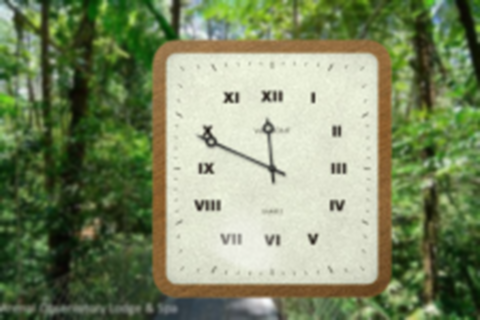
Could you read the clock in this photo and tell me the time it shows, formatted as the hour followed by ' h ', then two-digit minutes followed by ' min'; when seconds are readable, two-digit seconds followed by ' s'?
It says 11 h 49 min
